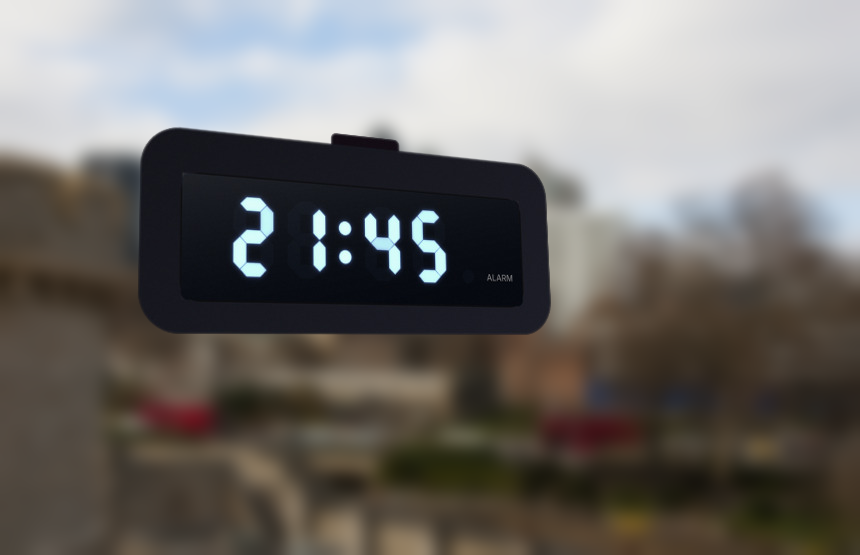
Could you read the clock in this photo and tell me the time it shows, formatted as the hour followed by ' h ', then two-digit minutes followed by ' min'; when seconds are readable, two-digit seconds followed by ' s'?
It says 21 h 45 min
